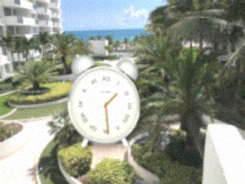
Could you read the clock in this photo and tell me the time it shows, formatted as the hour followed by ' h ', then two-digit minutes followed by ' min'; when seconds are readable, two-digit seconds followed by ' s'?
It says 1 h 29 min
